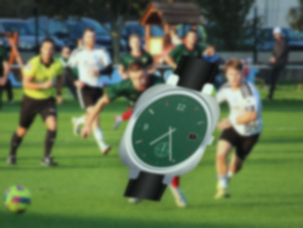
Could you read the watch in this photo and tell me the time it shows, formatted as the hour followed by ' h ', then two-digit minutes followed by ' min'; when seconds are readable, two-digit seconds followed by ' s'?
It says 7 h 26 min
